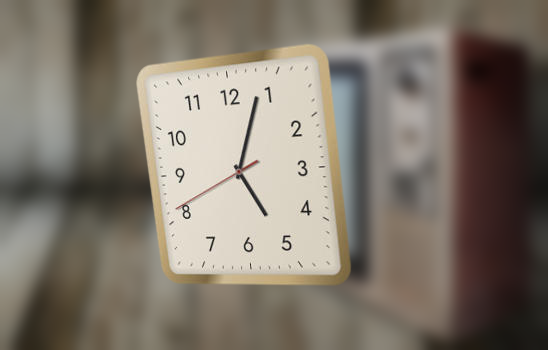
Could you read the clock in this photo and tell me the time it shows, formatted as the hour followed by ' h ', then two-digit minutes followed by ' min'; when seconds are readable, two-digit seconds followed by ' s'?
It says 5 h 03 min 41 s
